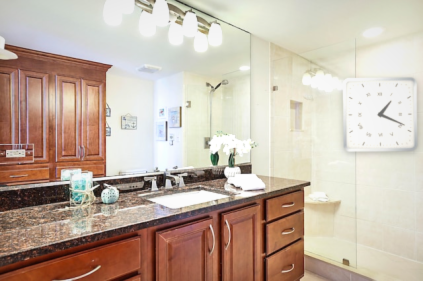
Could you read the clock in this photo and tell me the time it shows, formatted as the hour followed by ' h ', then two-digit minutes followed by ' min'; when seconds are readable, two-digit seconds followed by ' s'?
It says 1 h 19 min
